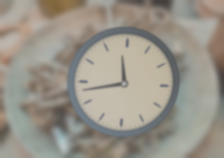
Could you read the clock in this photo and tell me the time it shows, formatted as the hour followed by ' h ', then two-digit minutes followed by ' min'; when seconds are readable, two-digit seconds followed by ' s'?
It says 11 h 43 min
